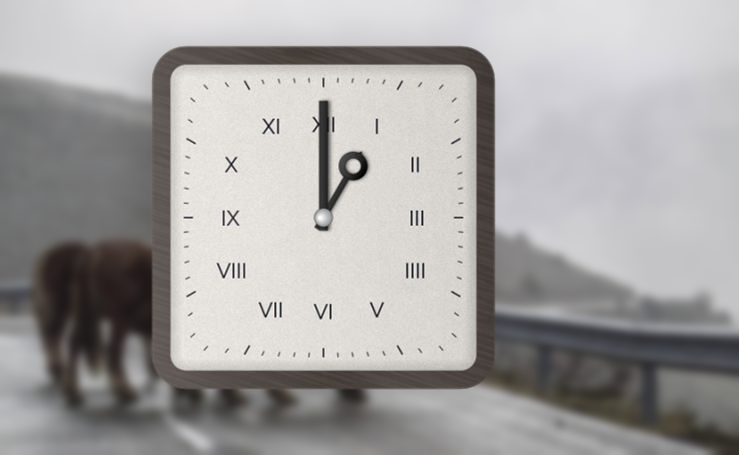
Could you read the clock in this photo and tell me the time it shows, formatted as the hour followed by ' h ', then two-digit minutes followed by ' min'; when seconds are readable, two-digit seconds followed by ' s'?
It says 1 h 00 min
